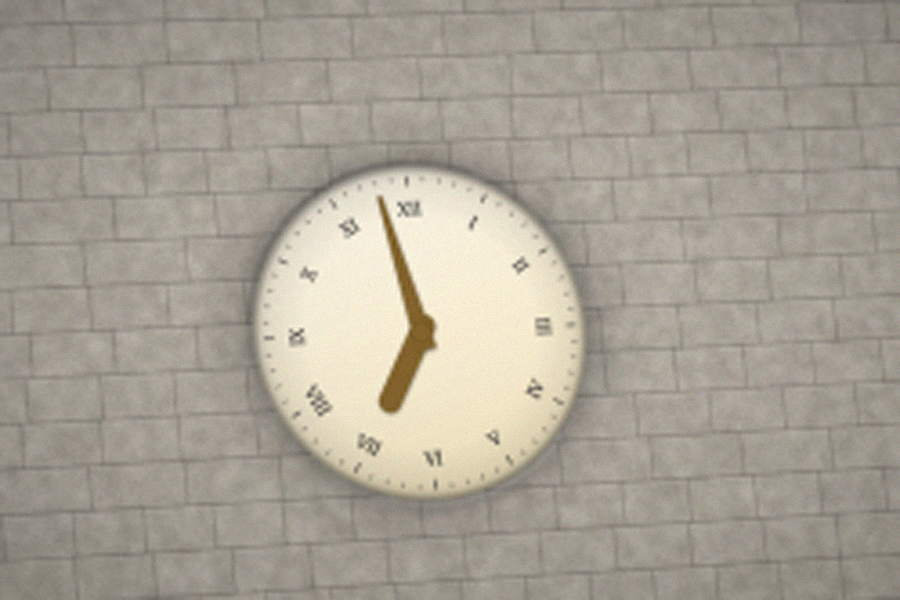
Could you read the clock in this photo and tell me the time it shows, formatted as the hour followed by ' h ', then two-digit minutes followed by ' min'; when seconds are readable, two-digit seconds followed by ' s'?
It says 6 h 58 min
